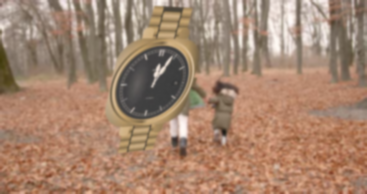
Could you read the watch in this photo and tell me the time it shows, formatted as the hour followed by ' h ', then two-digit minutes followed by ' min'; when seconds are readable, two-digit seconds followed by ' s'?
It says 12 h 04 min
